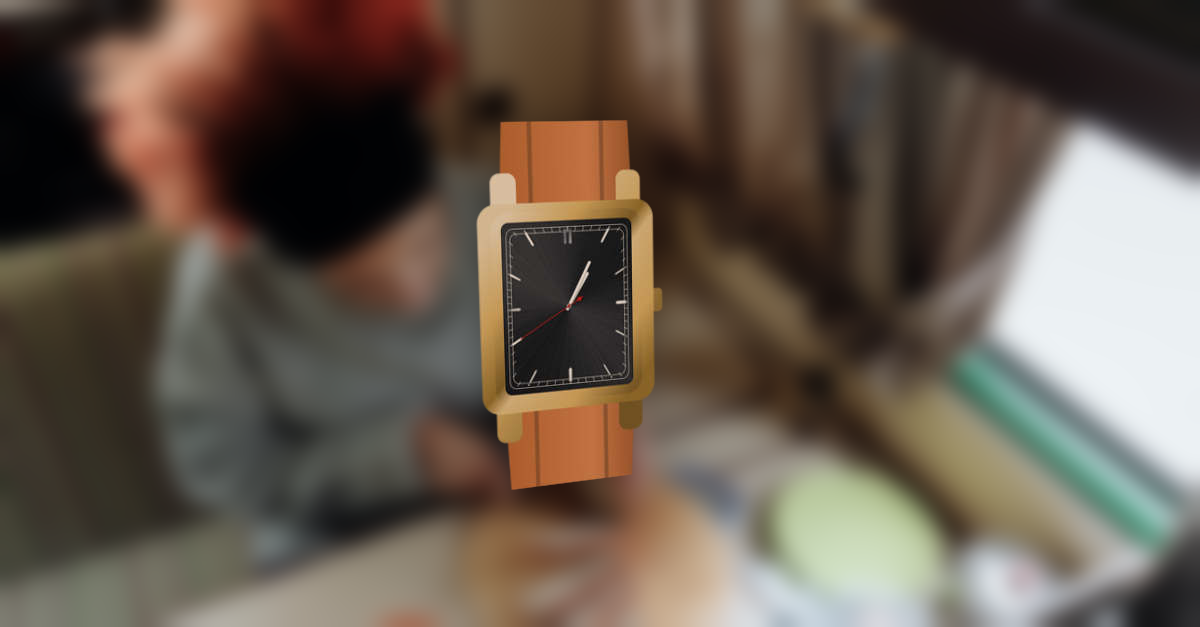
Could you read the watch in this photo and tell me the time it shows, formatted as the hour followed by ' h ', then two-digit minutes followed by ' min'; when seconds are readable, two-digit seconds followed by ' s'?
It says 1 h 04 min 40 s
